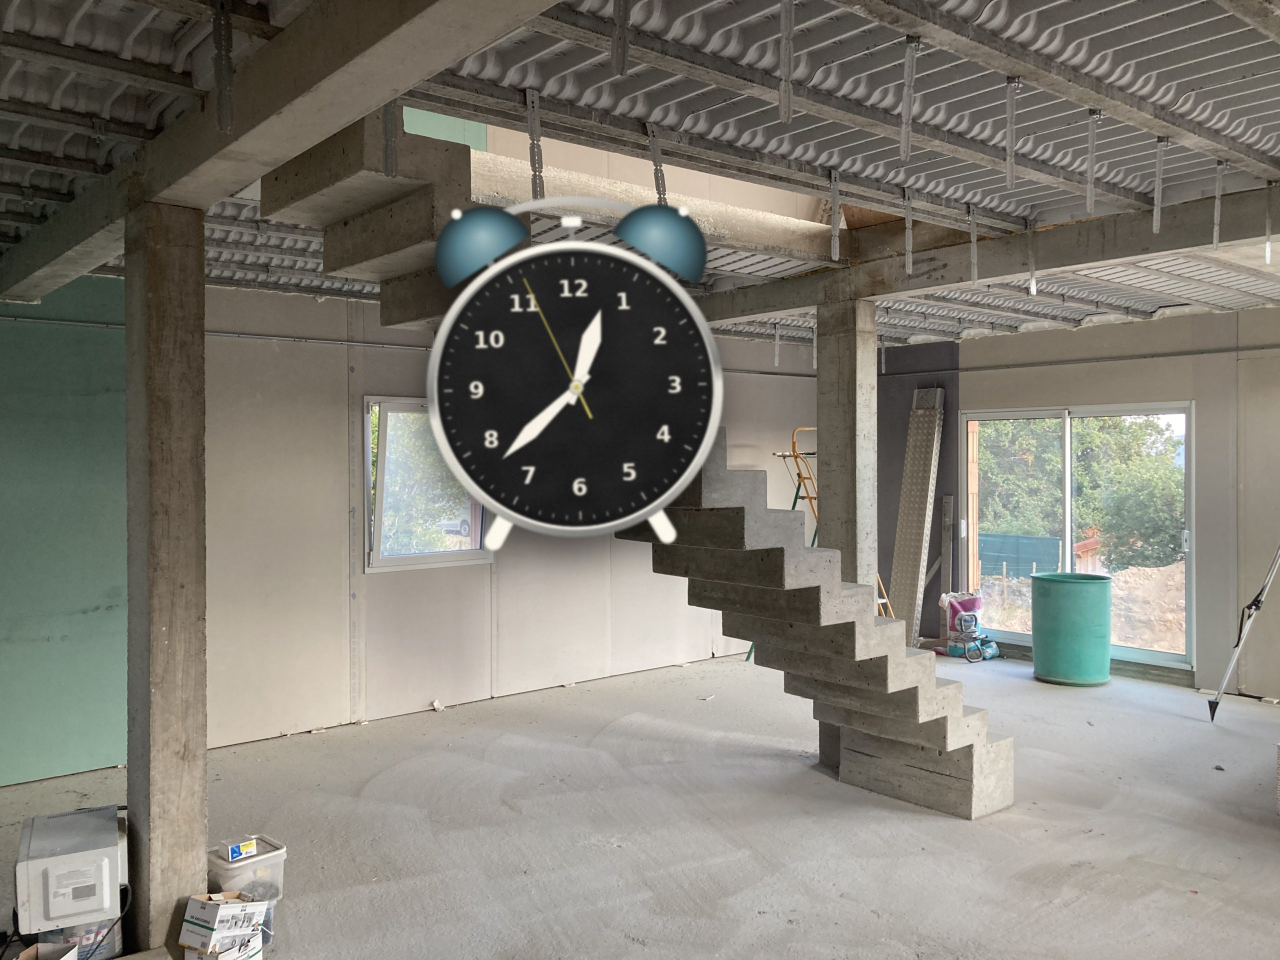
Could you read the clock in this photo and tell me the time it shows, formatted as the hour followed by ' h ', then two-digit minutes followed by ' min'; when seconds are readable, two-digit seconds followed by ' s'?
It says 12 h 37 min 56 s
